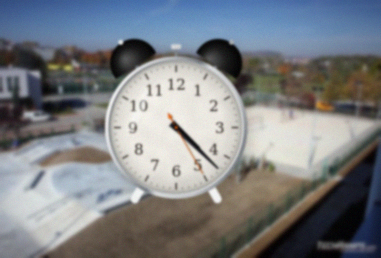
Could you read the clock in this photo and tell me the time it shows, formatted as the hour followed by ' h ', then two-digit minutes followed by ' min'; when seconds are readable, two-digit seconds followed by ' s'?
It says 4 h 22 min 25 s
